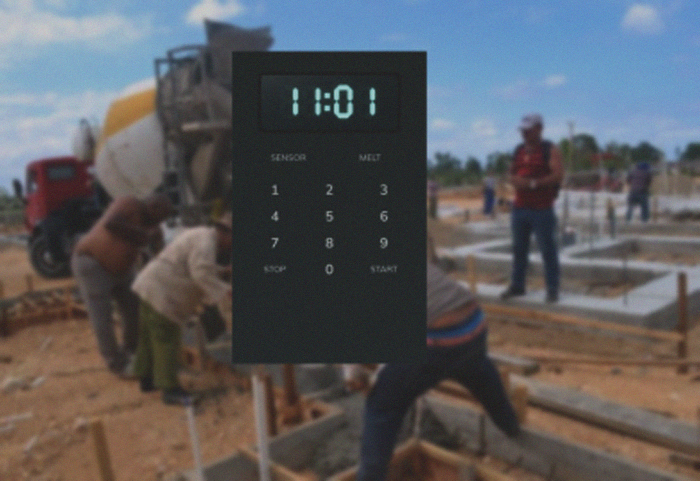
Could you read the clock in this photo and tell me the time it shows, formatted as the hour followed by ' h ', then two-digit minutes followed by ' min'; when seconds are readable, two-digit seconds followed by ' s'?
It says 11 h 01 min
